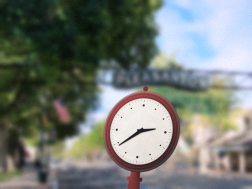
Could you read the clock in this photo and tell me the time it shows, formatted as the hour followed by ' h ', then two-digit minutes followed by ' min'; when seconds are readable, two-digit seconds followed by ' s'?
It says 2 h 39 min
